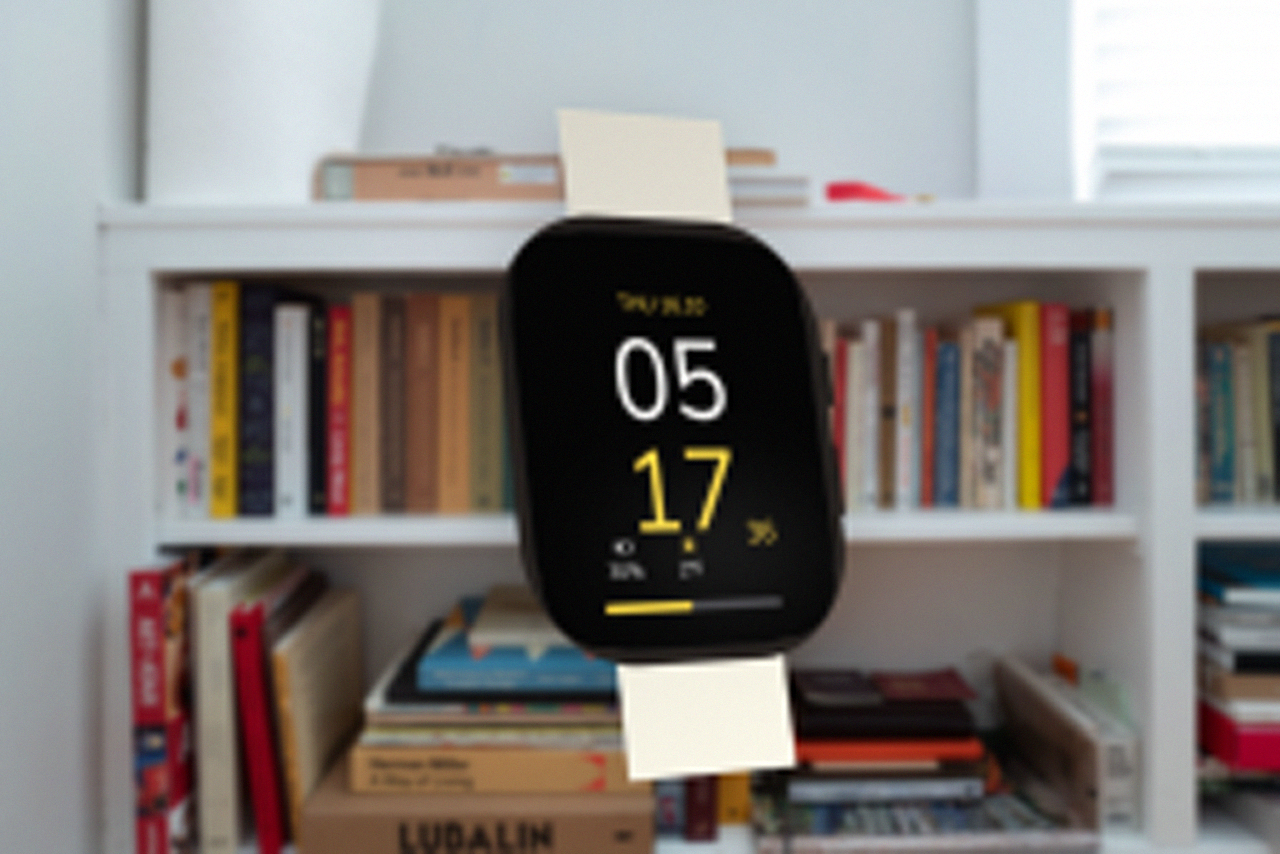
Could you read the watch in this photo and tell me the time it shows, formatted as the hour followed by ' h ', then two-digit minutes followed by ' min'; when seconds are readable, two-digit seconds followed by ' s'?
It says 5 h 17 min
